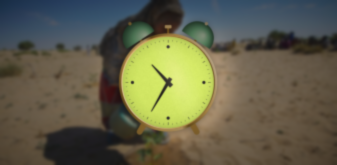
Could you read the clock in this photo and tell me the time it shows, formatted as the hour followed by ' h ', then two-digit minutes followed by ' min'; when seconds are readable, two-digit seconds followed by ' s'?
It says 10 h 35 min
